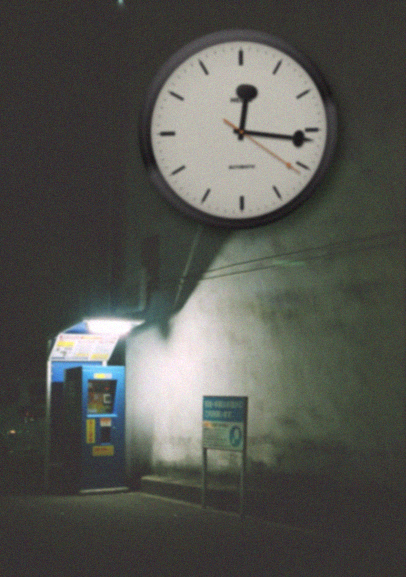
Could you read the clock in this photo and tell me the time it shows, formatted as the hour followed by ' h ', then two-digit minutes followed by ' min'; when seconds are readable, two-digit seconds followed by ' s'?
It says 12 h 16 min 21 s
